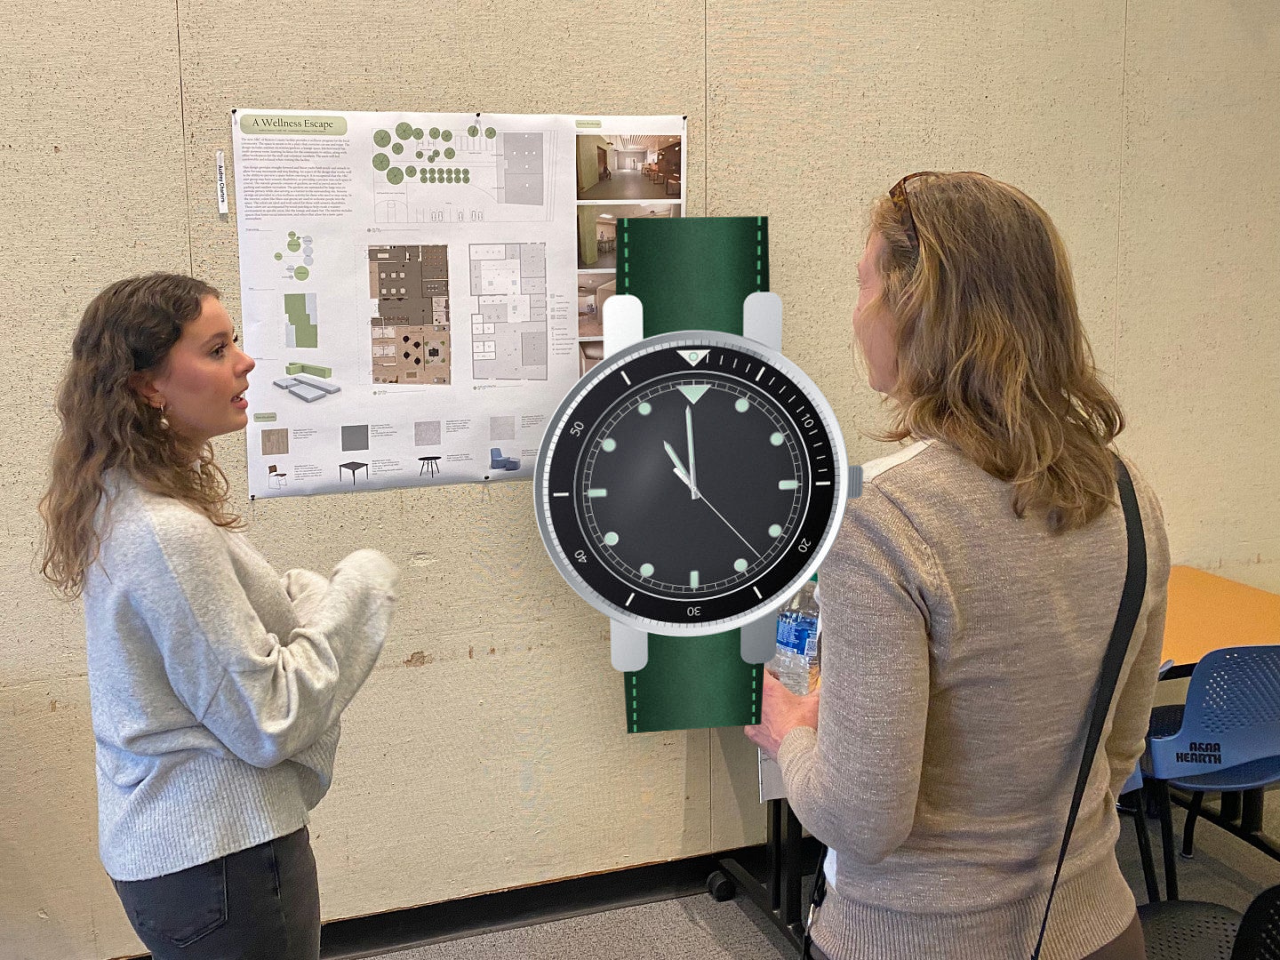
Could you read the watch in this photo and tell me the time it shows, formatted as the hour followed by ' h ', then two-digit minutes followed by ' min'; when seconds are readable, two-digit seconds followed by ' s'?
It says 10 h 59 min 23 s
